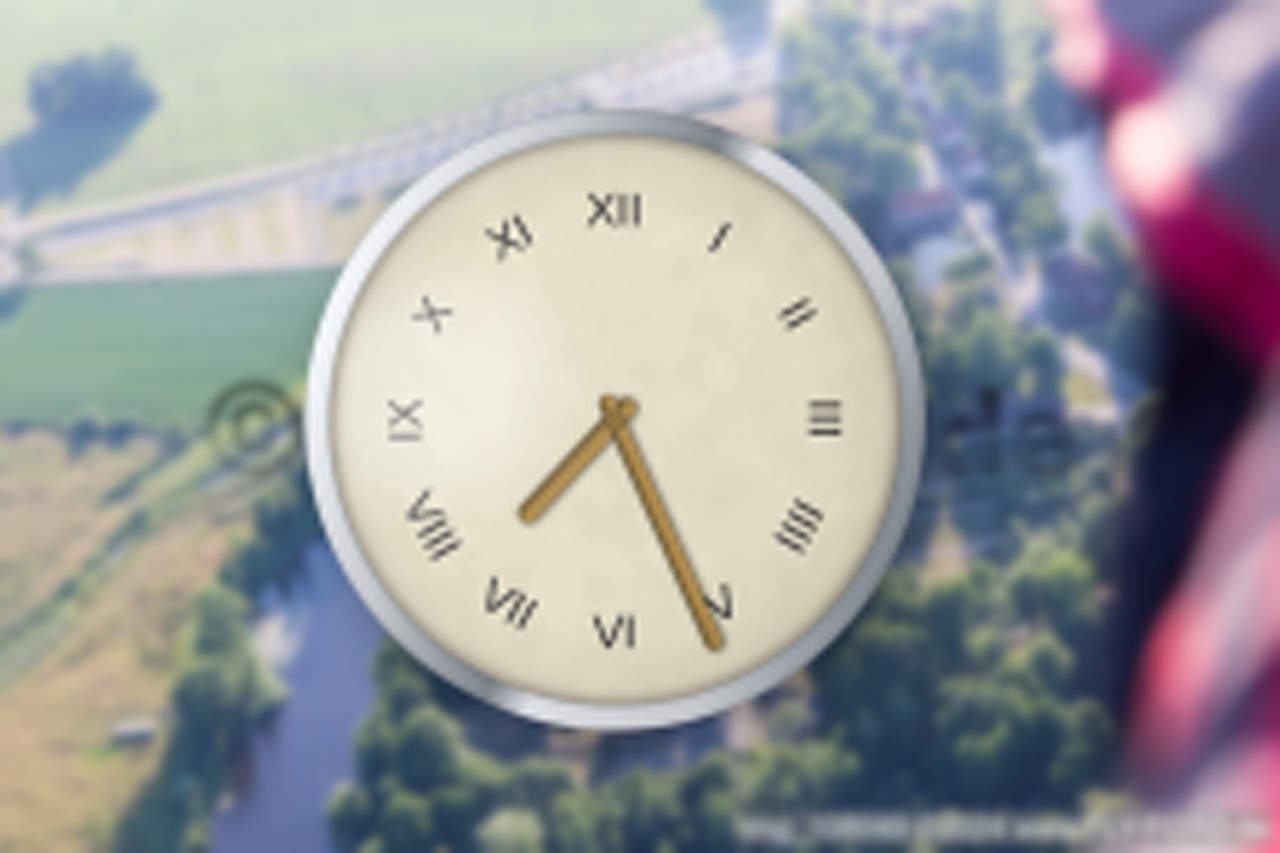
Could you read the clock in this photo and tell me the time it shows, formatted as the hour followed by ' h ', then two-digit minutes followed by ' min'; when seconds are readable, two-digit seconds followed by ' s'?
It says 7 h 26 min
